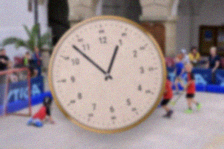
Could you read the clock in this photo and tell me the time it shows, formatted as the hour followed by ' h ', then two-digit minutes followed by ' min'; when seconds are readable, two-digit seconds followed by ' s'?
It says 12 h 53 min
